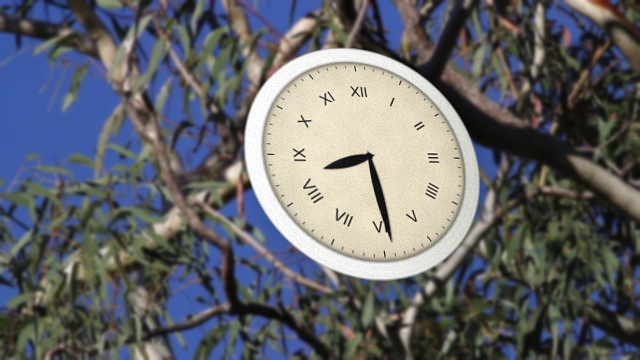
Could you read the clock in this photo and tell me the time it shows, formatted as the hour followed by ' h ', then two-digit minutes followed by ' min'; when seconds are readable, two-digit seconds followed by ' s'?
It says 8 h 29 min
